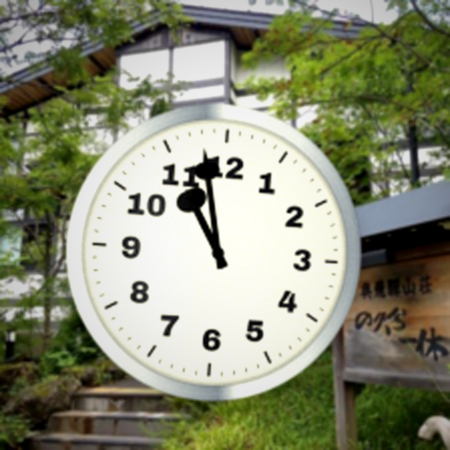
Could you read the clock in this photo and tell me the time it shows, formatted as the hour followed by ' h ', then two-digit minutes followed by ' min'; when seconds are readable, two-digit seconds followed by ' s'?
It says 10 h 58 min
